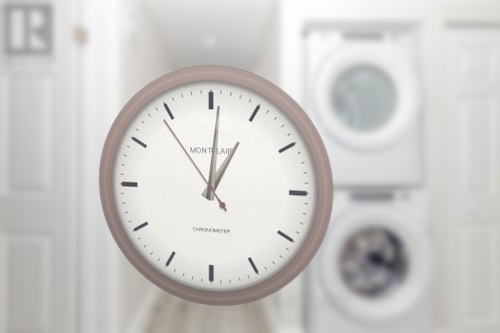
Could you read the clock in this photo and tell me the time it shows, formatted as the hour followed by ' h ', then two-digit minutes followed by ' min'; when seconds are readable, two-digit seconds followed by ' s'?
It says 1 h 00 min 54 s
